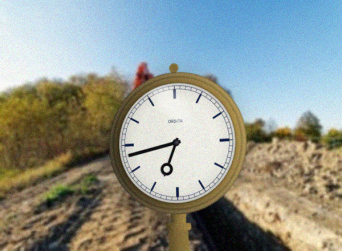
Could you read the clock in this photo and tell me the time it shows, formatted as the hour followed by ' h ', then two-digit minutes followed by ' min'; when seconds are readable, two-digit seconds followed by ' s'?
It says 6 h 43 min
